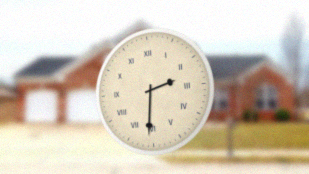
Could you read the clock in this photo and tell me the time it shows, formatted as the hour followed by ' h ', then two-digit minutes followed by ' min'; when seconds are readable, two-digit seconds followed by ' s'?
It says 2 h 31 min
